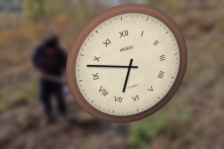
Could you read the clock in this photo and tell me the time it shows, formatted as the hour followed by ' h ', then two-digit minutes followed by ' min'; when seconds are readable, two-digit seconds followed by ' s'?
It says 6 h 48 min
